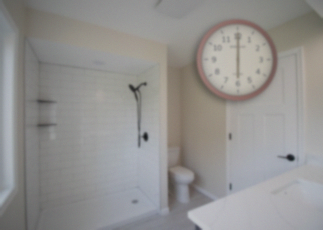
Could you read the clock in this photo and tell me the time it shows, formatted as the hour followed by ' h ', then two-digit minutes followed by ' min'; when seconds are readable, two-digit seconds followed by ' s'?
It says 6 h 00 min
